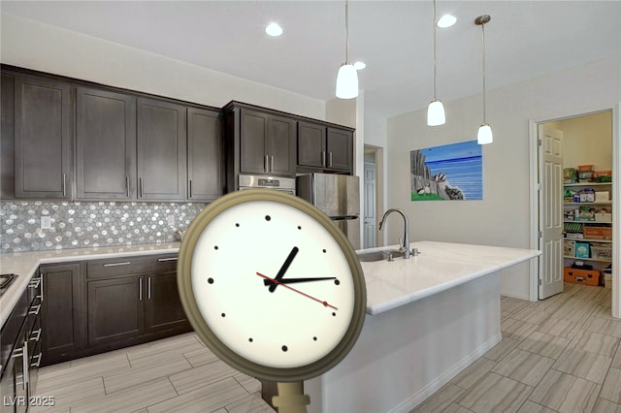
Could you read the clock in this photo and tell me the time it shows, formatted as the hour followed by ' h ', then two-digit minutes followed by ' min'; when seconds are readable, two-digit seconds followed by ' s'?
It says 1 h 14 min 19 s
